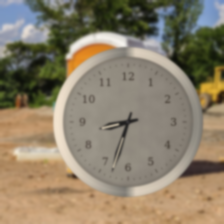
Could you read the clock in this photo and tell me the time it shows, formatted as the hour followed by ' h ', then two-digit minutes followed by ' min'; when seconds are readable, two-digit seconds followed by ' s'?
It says 8 h 33 min
